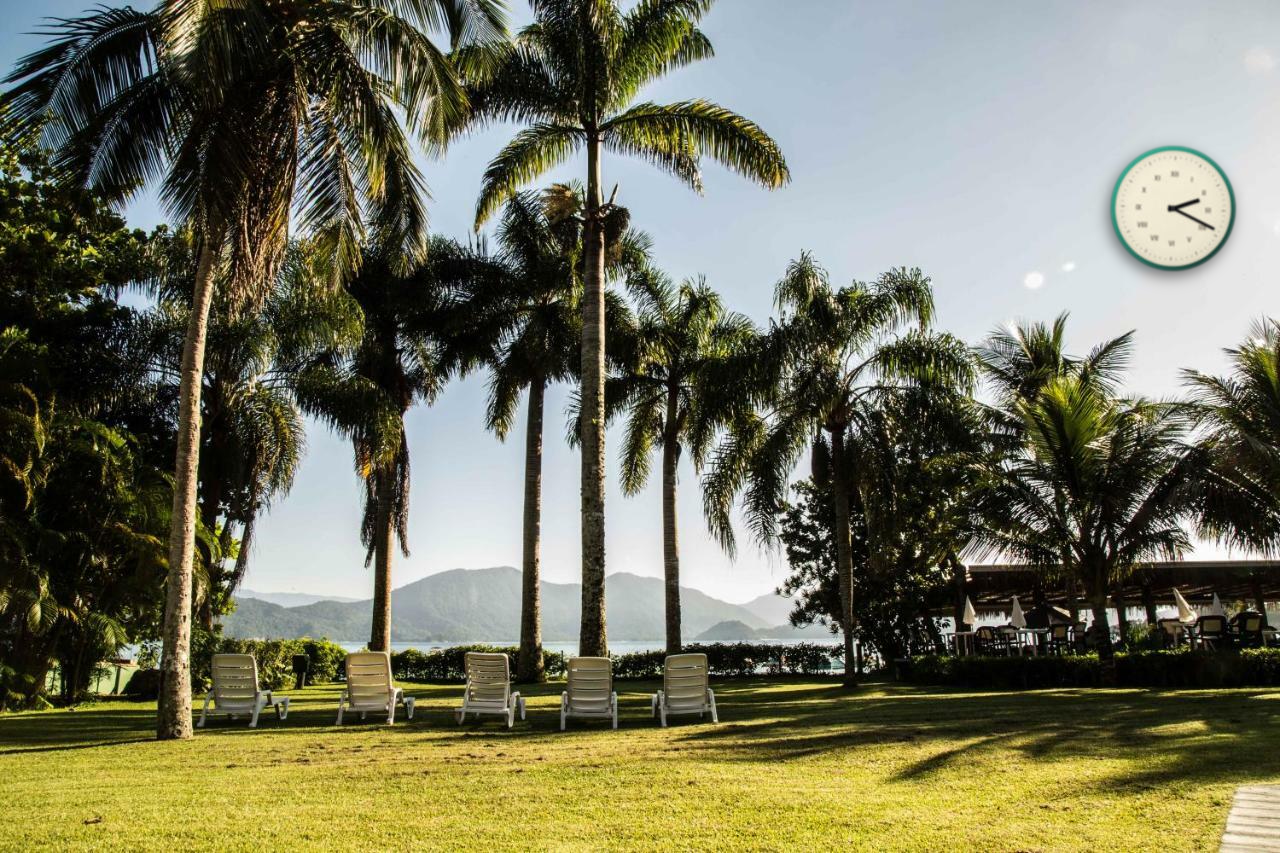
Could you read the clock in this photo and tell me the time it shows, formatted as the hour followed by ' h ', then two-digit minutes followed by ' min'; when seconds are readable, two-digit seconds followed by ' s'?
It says 2 h 19 min
